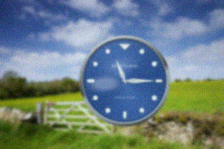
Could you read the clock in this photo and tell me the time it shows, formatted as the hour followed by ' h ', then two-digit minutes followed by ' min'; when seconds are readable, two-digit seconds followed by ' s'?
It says 11 h 15 min
